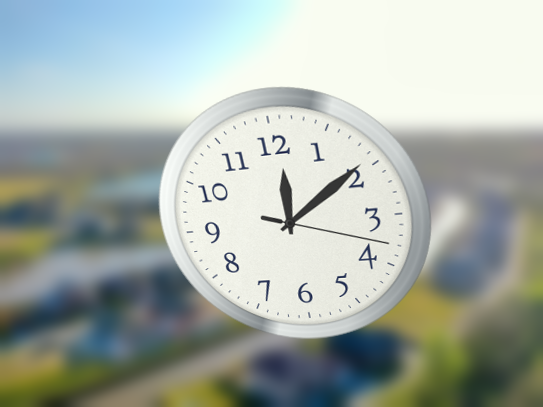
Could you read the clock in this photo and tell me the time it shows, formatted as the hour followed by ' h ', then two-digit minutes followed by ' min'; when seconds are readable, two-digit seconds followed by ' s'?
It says 12 h 09 min 18 s
